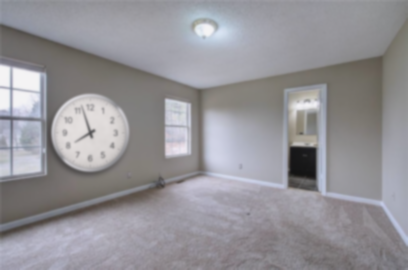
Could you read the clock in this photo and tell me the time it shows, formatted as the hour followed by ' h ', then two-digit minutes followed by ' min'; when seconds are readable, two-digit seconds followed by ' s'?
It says 7 h 57 min
